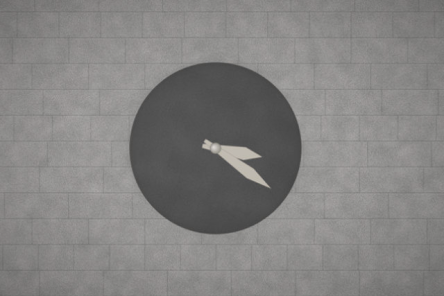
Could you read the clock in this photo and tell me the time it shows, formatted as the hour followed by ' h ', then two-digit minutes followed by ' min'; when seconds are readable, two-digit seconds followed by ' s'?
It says 3 h 21 min
